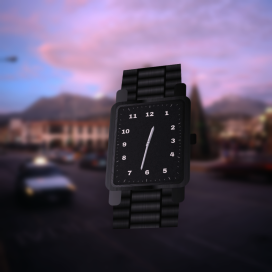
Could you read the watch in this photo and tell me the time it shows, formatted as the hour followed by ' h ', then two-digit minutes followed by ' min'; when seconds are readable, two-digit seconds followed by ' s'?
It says 12 h 32 min
